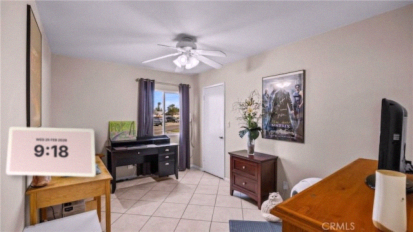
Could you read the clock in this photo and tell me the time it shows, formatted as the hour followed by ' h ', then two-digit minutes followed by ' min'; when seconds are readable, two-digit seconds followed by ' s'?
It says 9 h 18 min
